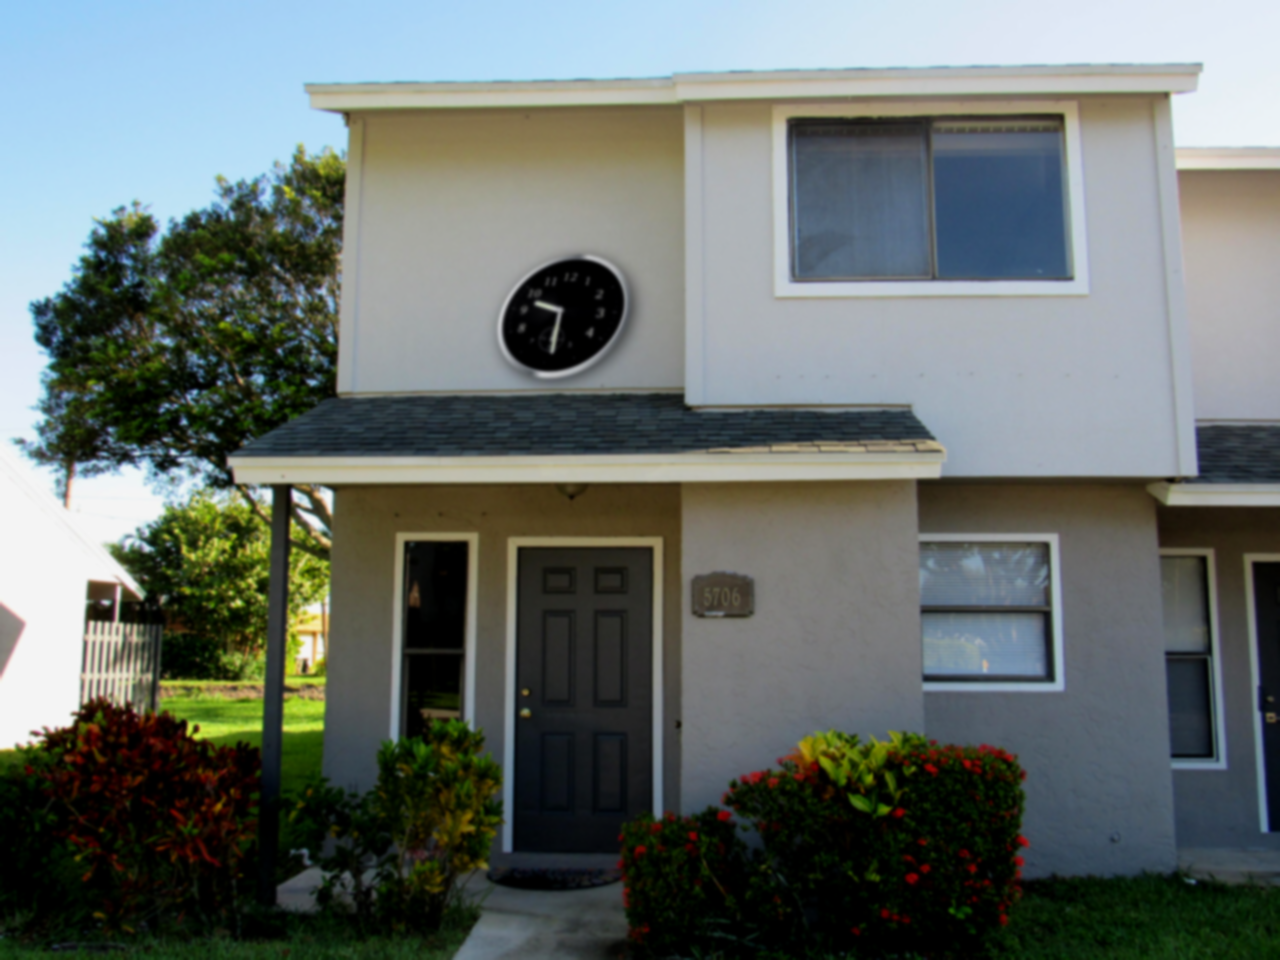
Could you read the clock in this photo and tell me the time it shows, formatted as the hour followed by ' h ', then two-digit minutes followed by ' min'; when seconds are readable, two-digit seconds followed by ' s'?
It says 9 h 29 min
